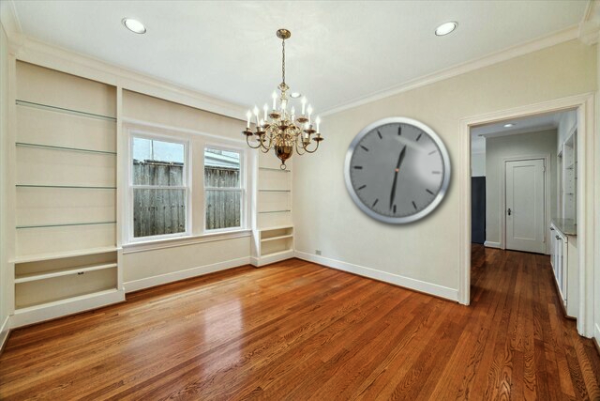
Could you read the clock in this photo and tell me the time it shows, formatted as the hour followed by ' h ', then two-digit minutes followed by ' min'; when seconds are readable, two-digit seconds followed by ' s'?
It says 12 h 31 min
